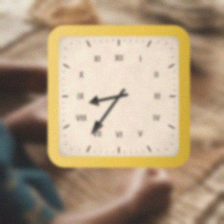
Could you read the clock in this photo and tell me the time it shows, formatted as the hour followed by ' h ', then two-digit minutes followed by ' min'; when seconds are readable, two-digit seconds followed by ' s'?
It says 8 h 36 min
